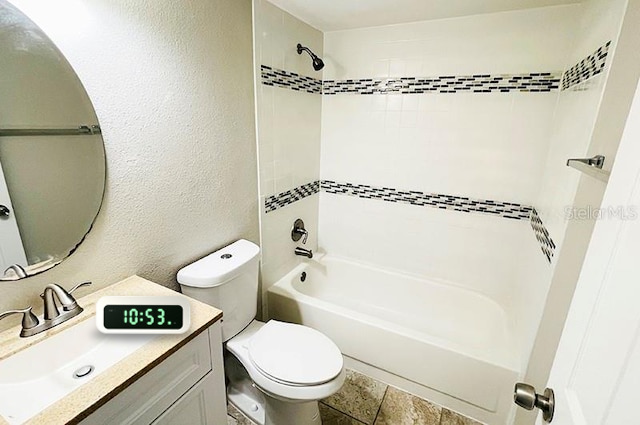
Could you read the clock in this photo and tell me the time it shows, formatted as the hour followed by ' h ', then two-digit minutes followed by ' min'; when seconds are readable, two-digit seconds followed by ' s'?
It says 10 h 53 min
